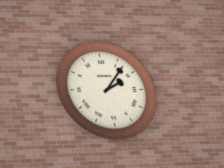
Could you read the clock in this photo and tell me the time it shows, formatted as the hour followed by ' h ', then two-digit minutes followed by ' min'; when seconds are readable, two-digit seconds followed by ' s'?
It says 2 h 07 min
